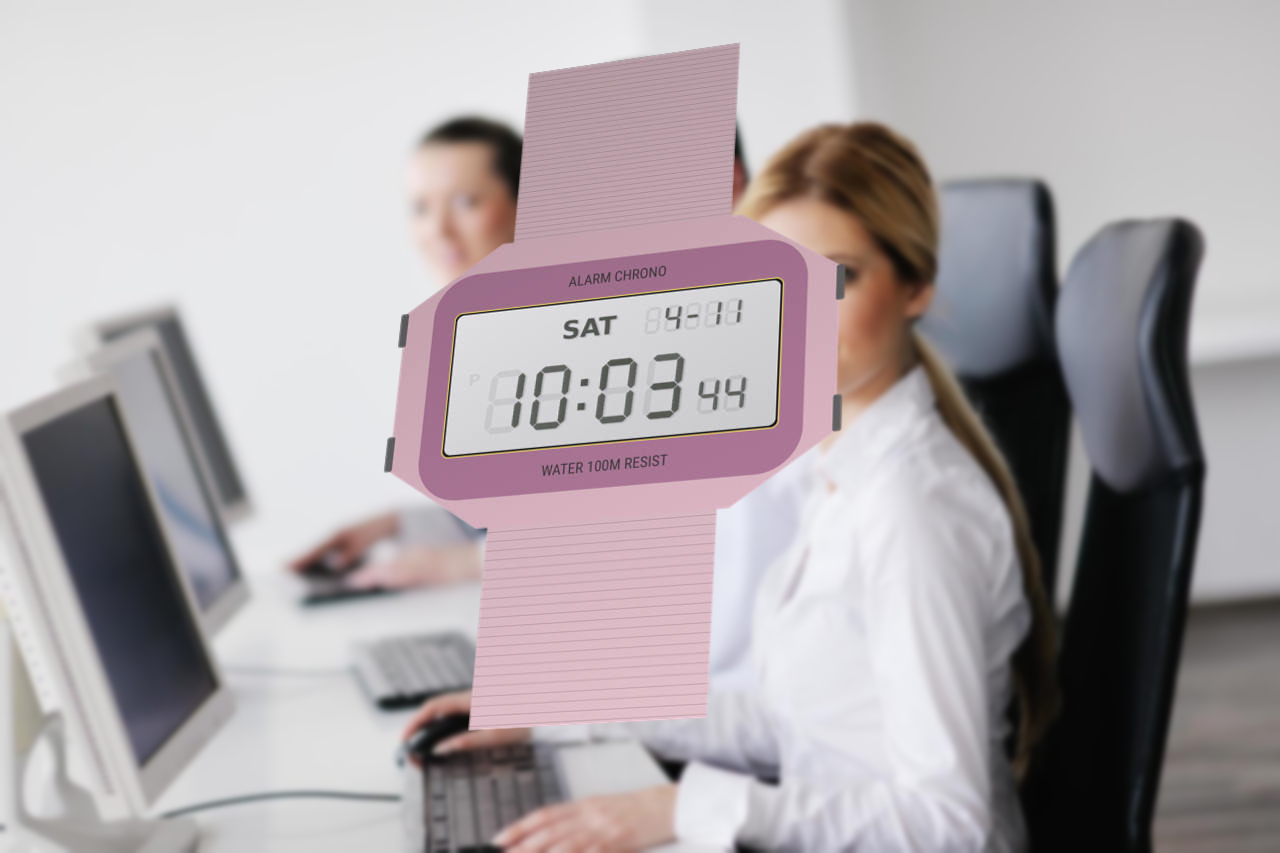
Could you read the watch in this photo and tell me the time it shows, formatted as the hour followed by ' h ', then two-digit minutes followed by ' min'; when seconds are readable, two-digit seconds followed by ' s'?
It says 10 h 03 min 44 s
